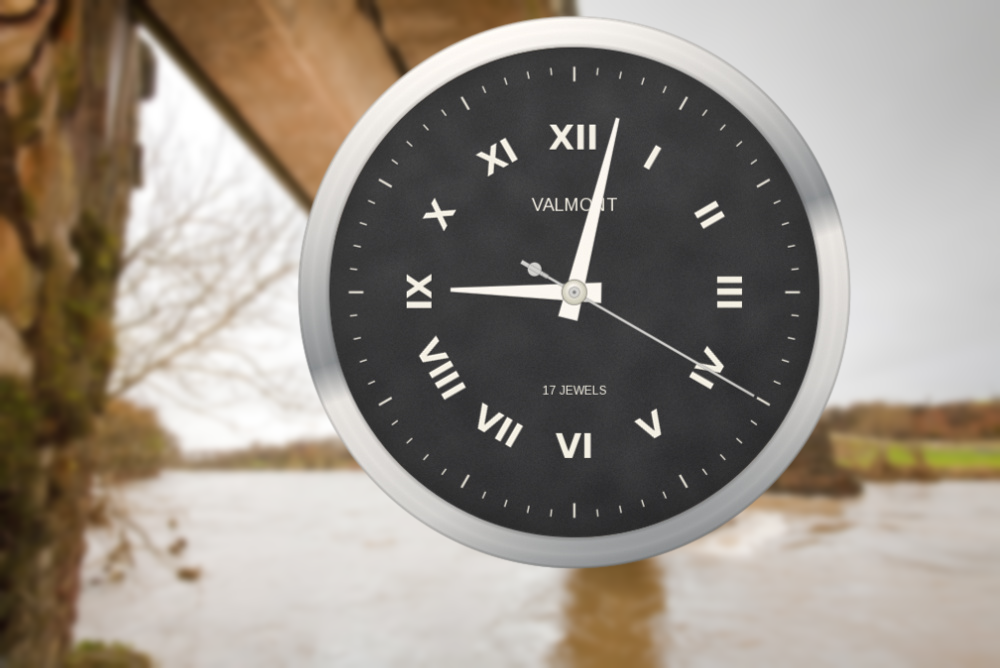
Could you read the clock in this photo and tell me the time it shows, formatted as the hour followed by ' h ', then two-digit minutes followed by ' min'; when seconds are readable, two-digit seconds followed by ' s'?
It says 9 h 02 min 20 s
